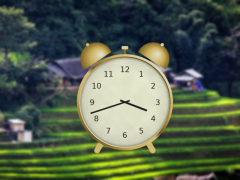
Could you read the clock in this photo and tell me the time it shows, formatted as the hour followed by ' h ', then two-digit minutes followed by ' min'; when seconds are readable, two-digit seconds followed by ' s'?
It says 3 h 42 min
